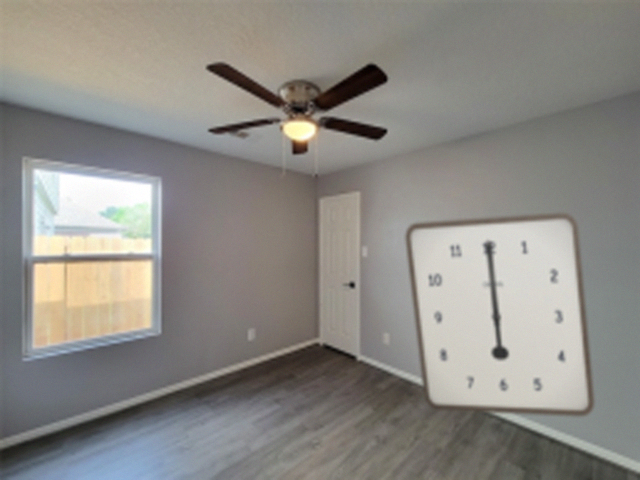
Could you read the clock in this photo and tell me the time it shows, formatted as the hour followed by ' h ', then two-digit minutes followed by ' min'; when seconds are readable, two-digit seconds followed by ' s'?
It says 6 h 00 min
